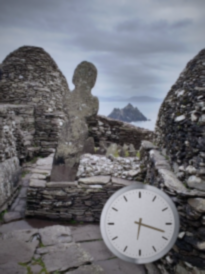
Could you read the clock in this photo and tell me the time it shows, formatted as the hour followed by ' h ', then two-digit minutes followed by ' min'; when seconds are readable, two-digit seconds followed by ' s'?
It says 6 h 18 min
